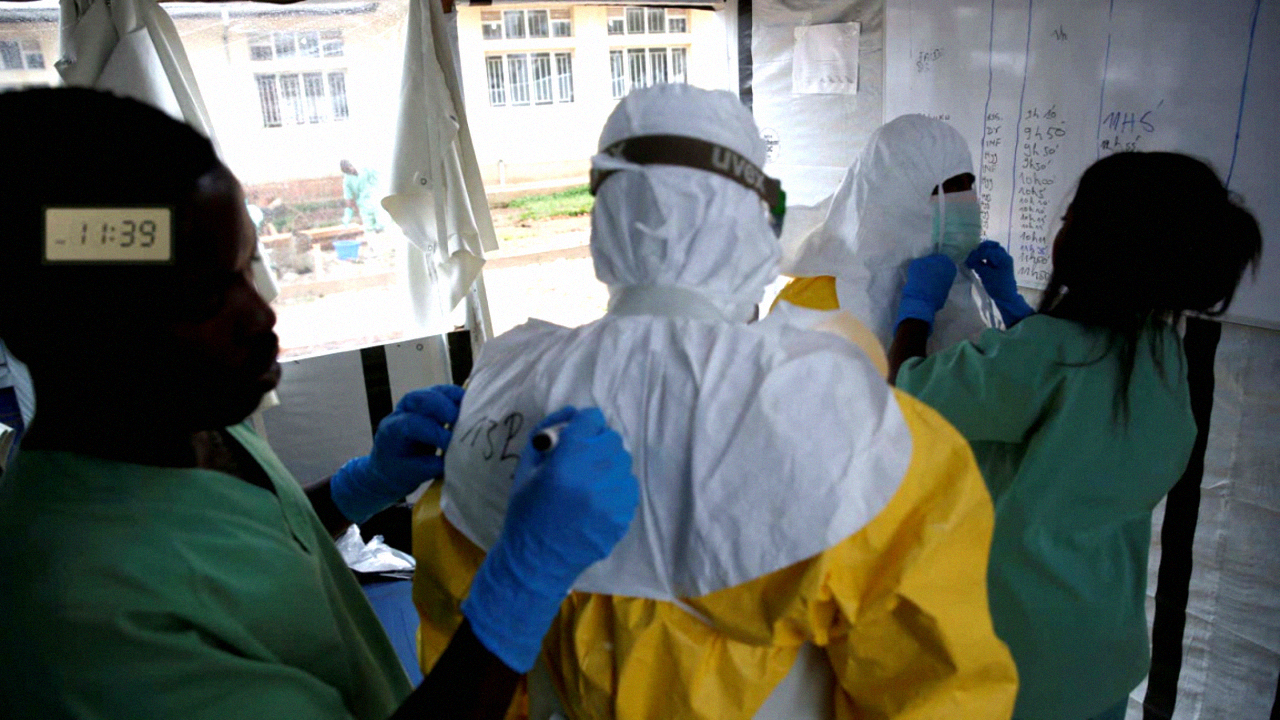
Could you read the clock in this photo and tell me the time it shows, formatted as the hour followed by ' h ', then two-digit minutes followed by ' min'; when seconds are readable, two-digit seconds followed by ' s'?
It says 11 h 39 min
